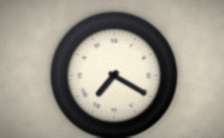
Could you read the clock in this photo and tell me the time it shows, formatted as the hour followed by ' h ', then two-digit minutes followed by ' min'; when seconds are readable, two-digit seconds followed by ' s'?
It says 7 h 20 min
